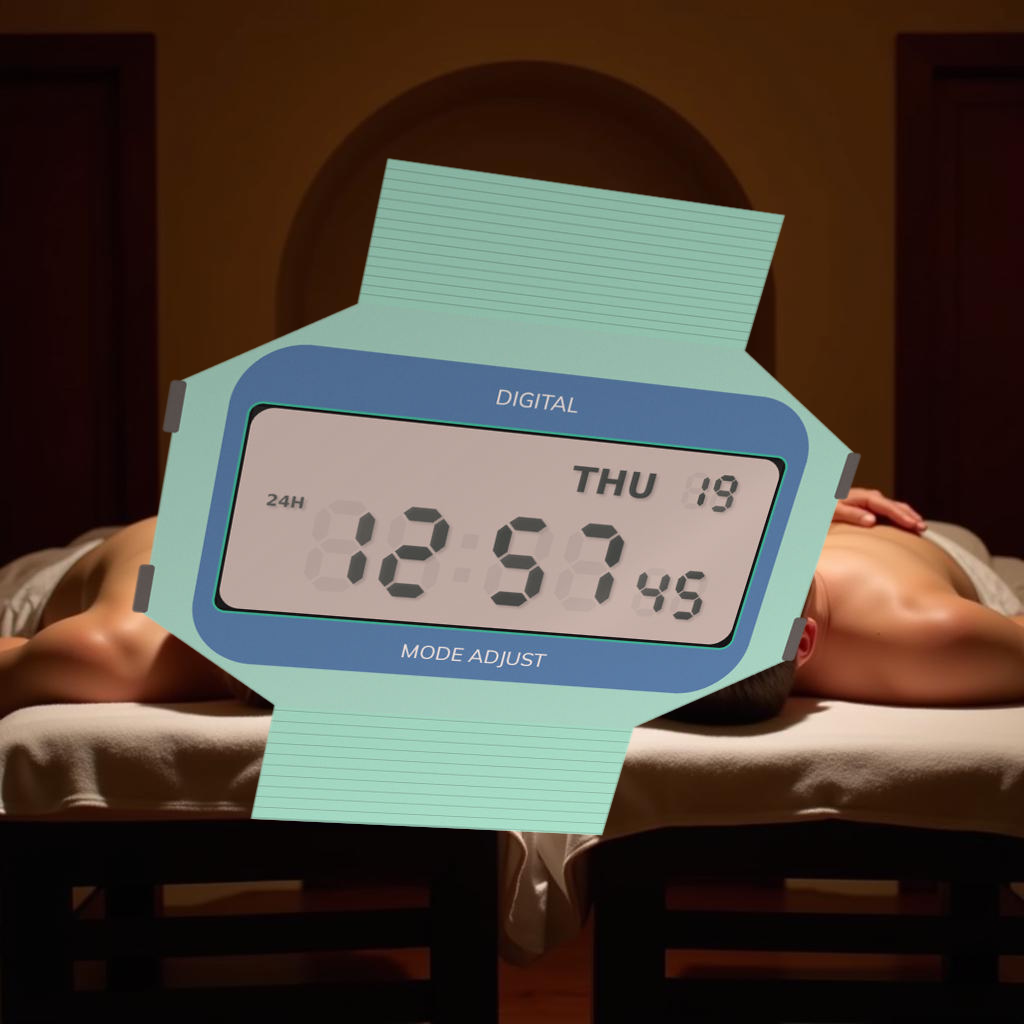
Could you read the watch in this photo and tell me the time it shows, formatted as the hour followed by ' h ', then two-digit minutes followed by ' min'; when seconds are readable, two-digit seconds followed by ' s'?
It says 12 h 57 min 45 s
